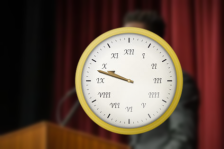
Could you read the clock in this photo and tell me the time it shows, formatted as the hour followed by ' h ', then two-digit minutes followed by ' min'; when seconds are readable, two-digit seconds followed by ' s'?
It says 9 h 48 min
